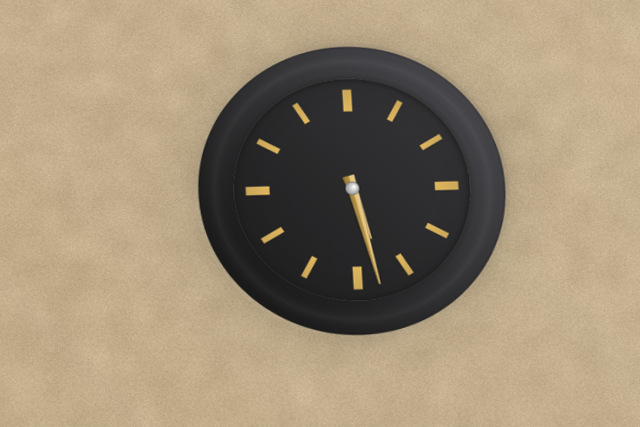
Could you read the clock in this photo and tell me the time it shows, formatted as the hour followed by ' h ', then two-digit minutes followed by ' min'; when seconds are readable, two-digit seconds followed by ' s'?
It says 5 h 28 min
